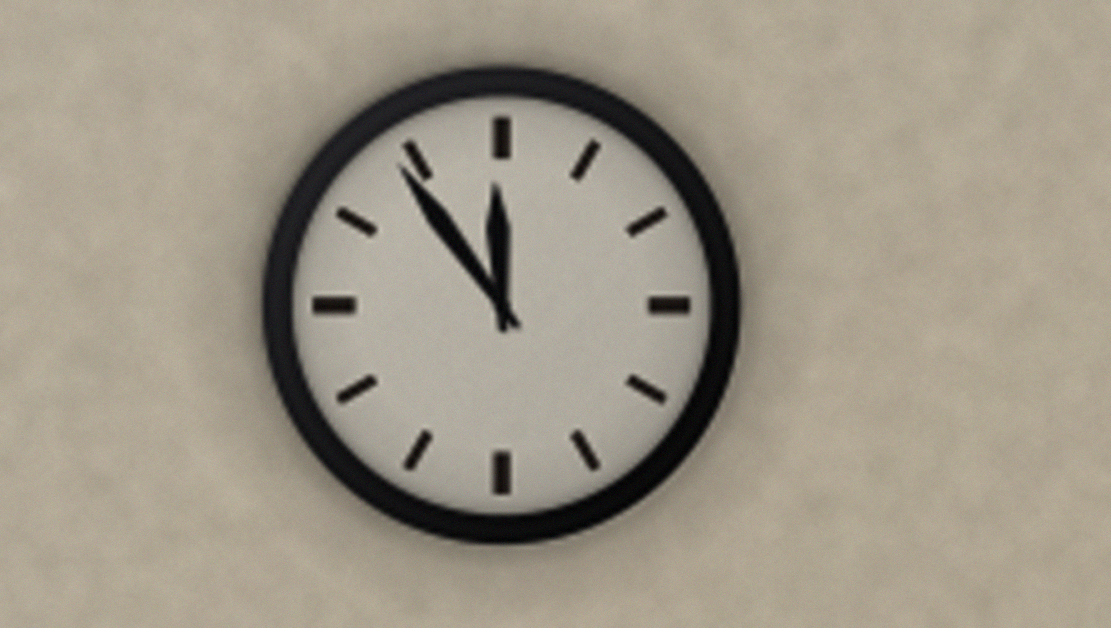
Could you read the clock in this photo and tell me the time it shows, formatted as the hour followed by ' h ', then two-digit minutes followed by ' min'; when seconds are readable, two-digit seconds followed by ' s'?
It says 11 h 54 min
